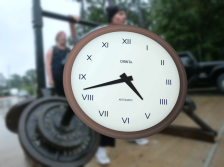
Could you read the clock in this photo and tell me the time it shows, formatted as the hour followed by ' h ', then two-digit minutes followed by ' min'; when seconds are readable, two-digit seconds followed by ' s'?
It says 4 h 42 min
